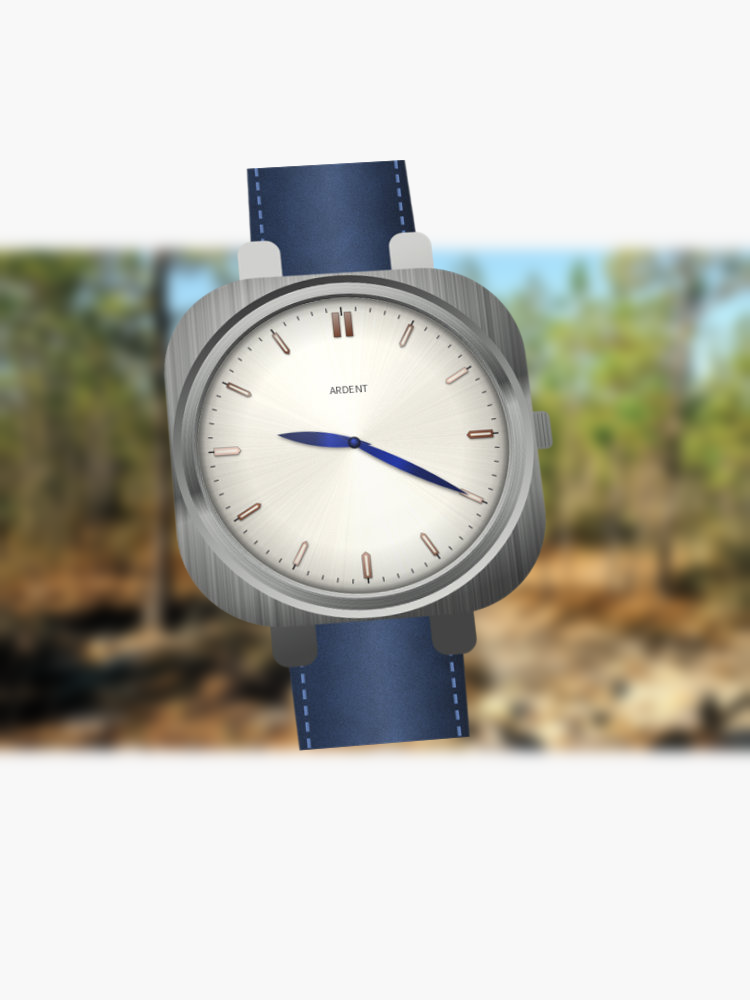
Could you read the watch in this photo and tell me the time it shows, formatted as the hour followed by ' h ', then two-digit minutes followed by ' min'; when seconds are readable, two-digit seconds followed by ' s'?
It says 9 h 20 min
